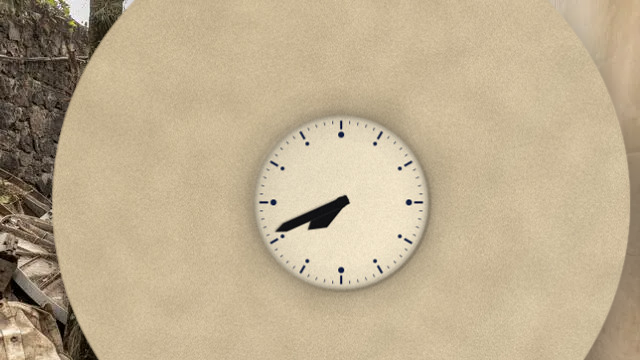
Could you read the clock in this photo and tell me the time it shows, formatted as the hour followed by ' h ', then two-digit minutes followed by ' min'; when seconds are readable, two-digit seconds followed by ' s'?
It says 7 h 41 min
